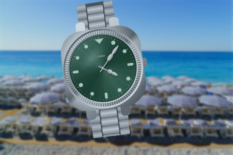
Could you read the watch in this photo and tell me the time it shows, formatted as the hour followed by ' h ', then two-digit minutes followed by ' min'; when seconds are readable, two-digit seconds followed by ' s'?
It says 4 h 07 min
